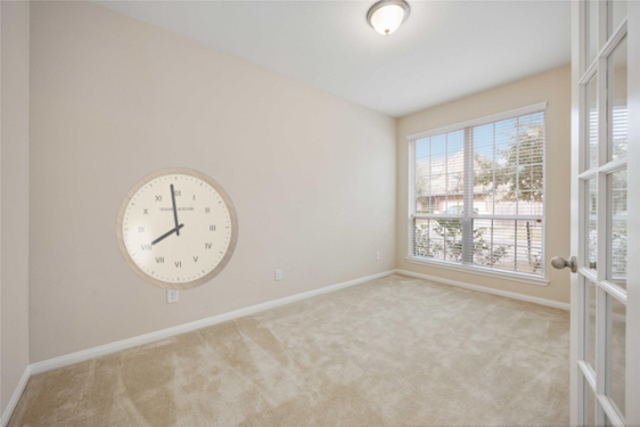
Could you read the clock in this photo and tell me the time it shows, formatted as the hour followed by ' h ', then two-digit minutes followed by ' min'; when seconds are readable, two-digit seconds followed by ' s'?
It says 7 h 59 min
